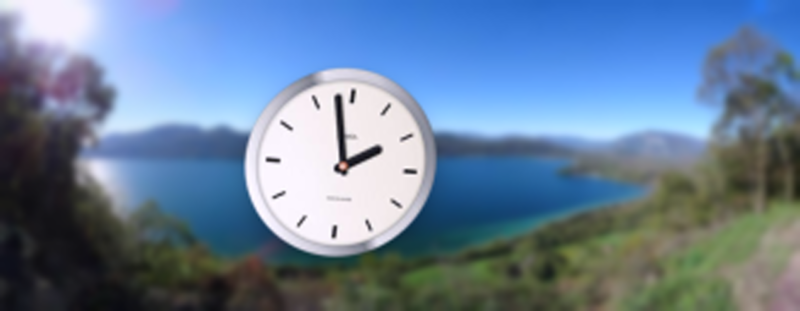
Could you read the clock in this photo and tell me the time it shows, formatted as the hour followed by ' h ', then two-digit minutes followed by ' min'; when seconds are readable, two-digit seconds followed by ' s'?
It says 1 h 58 min
